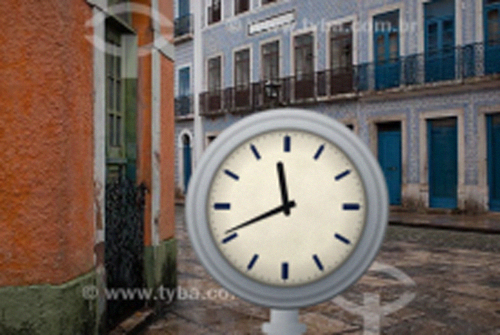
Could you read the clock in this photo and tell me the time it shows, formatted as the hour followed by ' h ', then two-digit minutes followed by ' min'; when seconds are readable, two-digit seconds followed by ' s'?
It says 11 h 41 min
